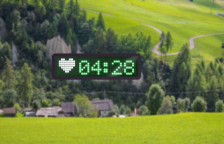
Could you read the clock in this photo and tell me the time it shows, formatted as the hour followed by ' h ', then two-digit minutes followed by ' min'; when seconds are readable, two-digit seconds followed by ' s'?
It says 4 h 28 min
